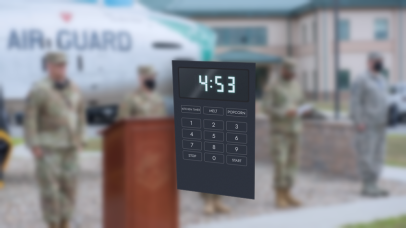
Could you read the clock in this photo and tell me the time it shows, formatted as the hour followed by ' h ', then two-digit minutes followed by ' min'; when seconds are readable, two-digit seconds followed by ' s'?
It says 4 h 53 min
